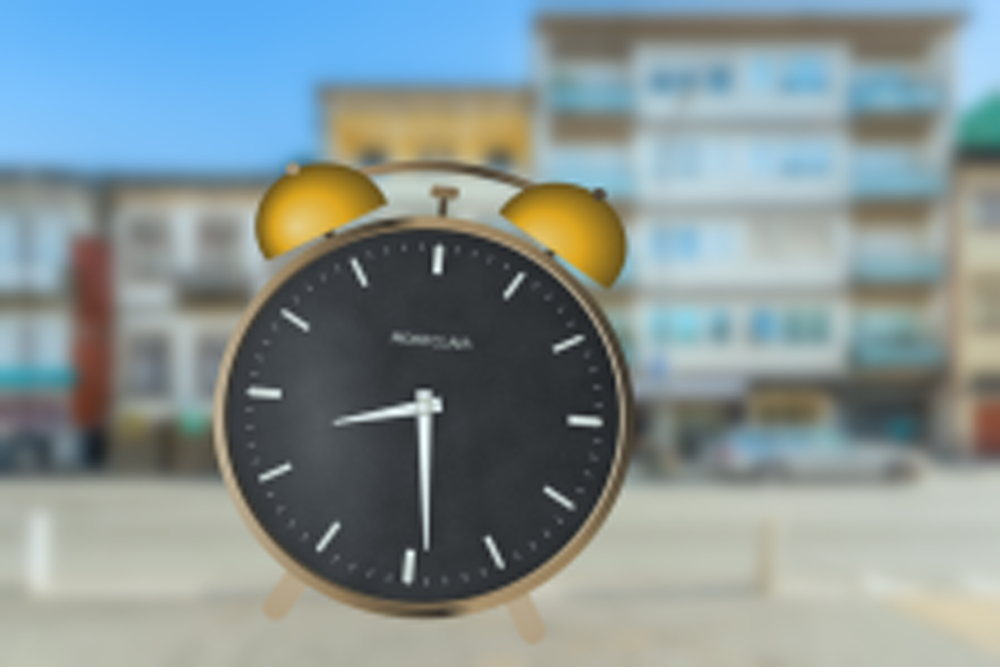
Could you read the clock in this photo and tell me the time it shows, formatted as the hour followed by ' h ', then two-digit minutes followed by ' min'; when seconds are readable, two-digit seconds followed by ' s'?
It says 8 h 29 min
